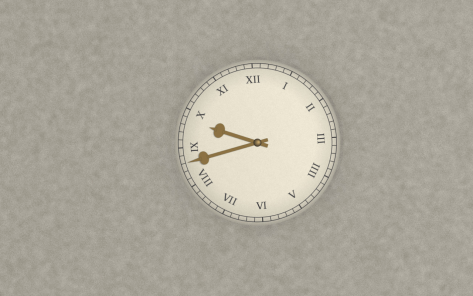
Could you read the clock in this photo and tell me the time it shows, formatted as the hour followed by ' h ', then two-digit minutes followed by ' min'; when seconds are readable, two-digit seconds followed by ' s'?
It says 9 h 43 min
